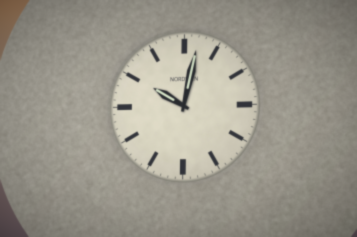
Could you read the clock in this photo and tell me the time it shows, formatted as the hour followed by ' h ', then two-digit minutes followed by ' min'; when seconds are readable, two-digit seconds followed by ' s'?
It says 10 h 02 min
